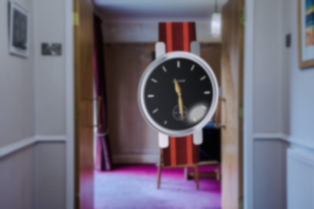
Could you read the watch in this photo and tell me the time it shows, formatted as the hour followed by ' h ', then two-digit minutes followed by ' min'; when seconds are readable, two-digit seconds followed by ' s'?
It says 11 h 29 min
